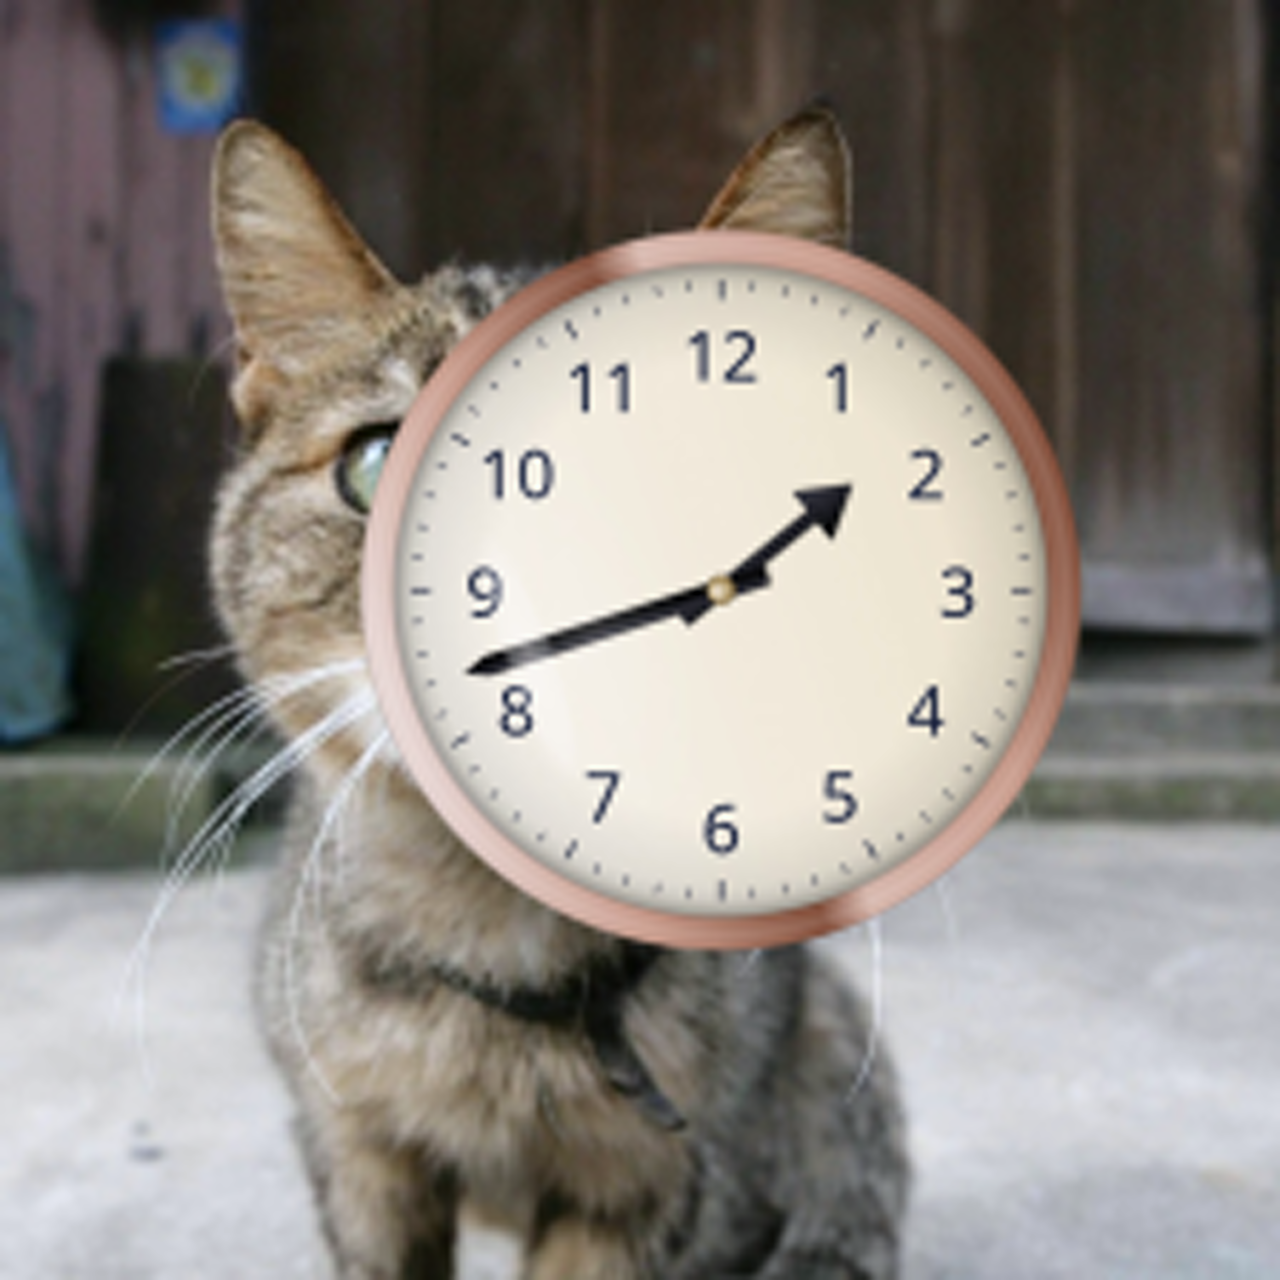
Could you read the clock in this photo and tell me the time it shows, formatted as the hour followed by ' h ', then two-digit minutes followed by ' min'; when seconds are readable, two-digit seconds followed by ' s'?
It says 1 h 42 min
